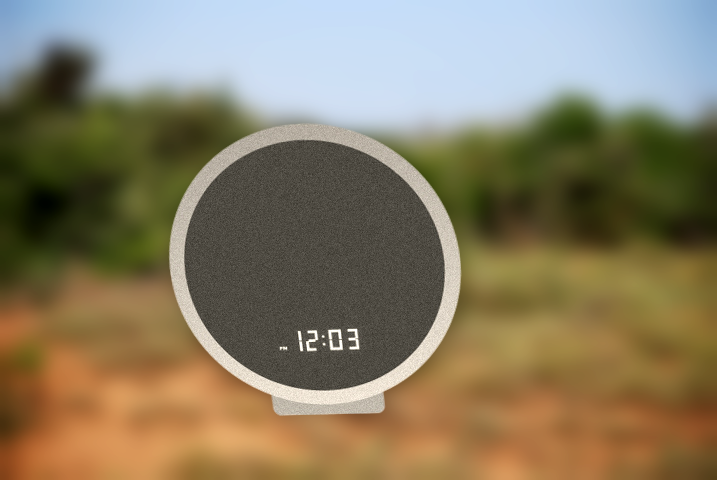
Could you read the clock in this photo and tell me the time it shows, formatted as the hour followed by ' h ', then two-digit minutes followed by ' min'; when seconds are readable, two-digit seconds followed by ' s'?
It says 12 h 03 min
